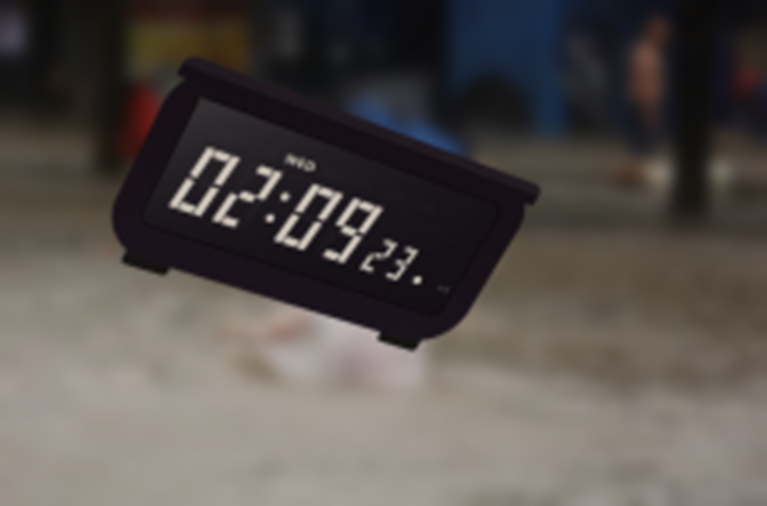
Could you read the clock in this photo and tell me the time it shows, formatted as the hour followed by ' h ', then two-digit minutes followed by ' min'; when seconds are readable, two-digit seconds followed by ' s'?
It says 2 h 09 min 23 s
